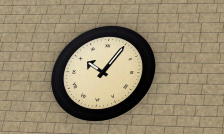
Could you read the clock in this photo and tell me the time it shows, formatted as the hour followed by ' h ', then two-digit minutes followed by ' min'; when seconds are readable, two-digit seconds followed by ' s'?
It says 10 h 05 min
